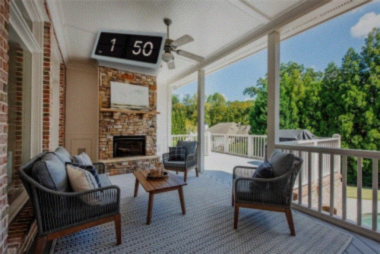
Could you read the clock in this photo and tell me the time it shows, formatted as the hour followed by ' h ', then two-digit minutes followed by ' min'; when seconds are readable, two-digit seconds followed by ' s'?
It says 1 h 50 min
